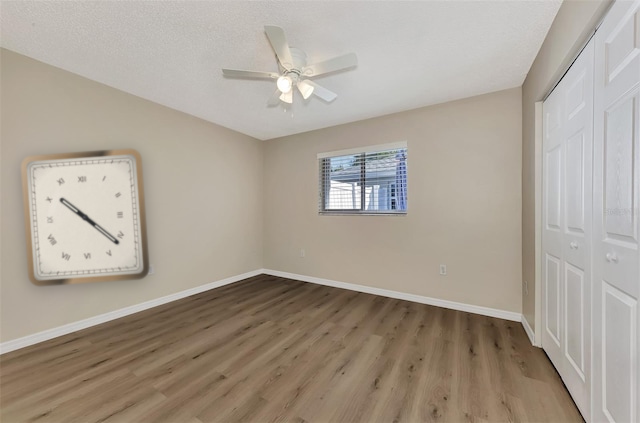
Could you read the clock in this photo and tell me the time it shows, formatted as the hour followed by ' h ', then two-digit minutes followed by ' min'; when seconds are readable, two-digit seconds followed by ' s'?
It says 10 h 22 min
